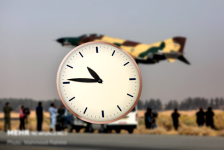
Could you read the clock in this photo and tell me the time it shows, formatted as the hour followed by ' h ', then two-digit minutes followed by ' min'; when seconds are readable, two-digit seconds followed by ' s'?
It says 10 h 46 min
